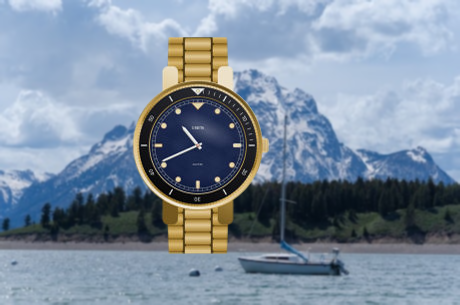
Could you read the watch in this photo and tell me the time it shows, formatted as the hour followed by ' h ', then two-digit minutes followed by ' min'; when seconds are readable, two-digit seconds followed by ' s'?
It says 10 h 41 min
